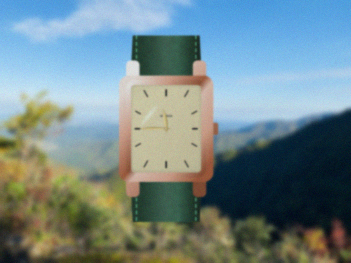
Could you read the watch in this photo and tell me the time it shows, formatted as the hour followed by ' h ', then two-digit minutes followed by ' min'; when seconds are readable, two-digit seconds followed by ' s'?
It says 11 h 45 min
